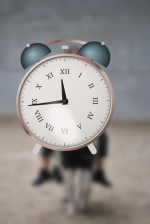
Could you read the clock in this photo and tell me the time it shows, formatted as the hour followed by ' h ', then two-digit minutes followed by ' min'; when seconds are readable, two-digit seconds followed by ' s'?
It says 11 h 44 min
